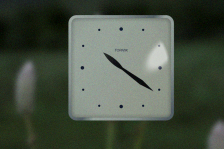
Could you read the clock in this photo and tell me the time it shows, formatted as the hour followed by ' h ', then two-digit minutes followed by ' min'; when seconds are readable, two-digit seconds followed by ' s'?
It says 10 h 21 min
